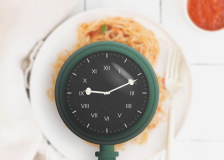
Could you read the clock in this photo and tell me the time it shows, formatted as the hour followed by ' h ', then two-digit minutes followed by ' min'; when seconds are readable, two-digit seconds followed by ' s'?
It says 9 h 11 min
